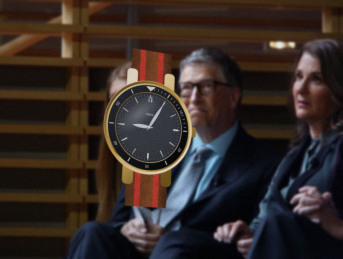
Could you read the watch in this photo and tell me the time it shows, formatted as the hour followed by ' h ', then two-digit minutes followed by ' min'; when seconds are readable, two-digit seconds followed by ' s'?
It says 9 h 05 min
